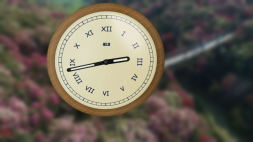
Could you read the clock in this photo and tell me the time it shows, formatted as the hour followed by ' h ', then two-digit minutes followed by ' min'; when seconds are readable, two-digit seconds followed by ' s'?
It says 2 h 43 min
